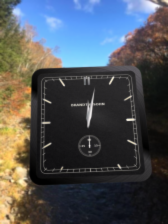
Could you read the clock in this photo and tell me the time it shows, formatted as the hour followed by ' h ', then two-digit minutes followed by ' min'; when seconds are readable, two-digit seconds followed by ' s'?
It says 12 h 02 min
